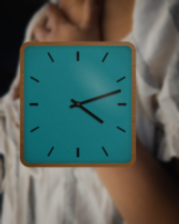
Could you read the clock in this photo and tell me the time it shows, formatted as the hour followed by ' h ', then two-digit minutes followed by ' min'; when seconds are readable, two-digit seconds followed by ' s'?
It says 4 h 12 min
